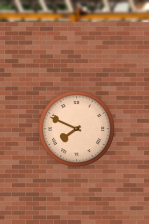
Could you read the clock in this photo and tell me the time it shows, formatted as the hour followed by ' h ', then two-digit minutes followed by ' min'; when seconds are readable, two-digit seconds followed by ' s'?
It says 7 h 49 min
